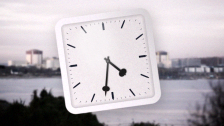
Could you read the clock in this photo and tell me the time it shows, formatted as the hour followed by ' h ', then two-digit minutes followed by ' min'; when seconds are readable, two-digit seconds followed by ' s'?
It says 4 h 32 min
